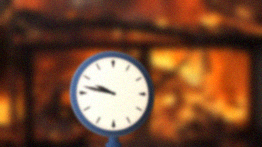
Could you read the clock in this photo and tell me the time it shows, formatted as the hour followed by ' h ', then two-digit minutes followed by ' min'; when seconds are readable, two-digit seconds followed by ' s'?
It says 9 h 47 min
